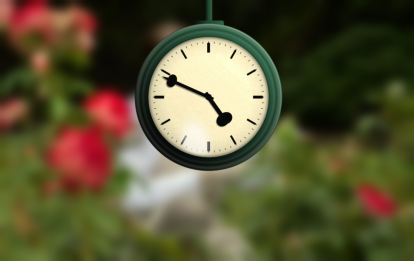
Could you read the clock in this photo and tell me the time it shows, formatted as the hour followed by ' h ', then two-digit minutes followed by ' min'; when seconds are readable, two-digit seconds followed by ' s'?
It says 4 h 49 min
